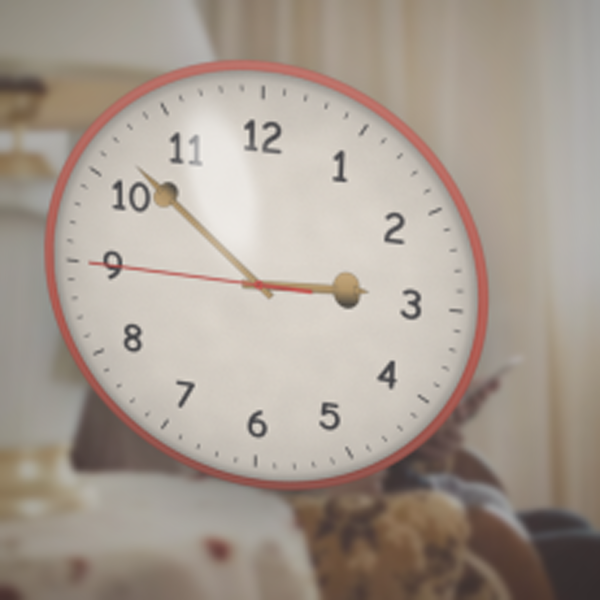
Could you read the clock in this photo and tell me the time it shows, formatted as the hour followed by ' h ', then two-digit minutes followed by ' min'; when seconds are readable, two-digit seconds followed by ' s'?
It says 2 h 51 min 45 s
